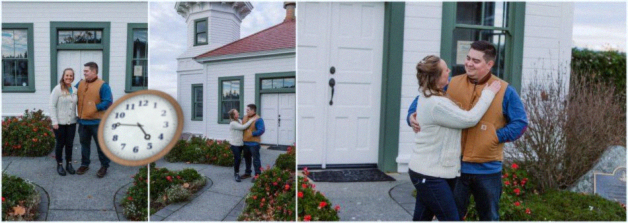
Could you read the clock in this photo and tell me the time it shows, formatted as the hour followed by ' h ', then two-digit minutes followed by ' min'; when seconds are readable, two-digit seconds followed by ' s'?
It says 4 h 46 min
